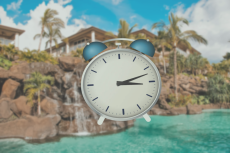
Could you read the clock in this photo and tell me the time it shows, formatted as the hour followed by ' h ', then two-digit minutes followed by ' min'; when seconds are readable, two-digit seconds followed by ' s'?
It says 3 h 12 min
